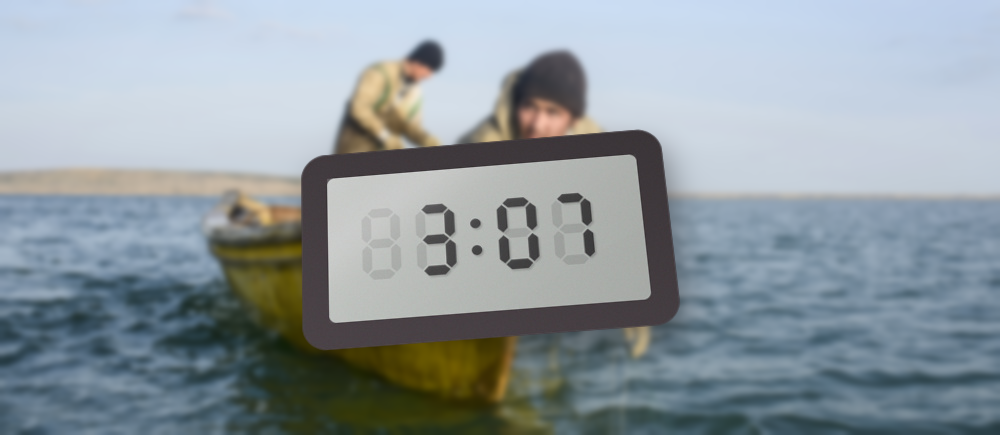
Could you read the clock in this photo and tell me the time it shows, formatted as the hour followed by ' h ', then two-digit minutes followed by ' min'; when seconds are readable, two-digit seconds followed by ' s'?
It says 3 h 07 min
